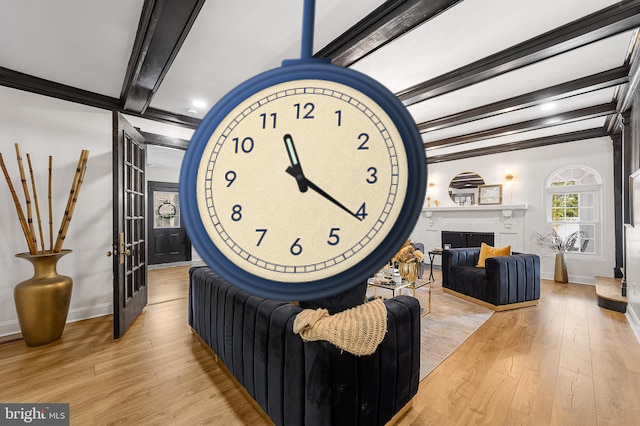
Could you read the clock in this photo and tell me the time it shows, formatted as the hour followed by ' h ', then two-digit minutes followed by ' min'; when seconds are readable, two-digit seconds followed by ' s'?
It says 11 h 21 min
